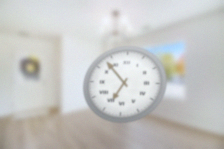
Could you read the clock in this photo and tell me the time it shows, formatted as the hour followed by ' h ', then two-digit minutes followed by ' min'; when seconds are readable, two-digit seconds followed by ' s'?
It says 6 h 53 min
